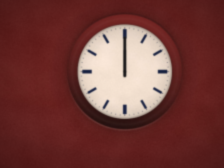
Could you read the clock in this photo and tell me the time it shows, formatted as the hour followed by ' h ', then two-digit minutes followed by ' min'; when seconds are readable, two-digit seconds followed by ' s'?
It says 12 h 00 min
